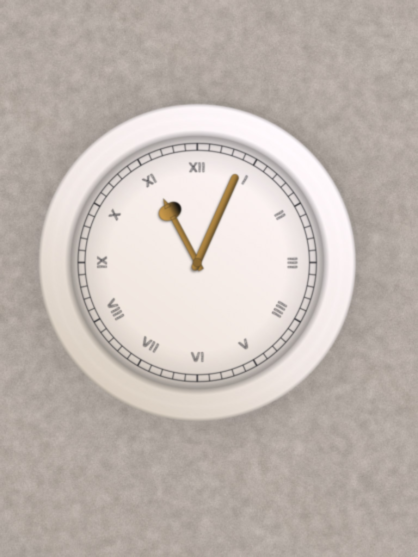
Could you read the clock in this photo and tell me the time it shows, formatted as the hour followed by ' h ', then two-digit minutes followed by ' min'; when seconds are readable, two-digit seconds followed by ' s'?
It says 11 h 04 min
